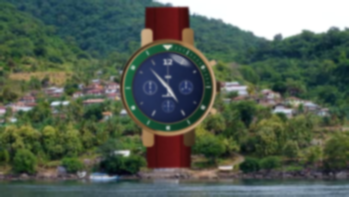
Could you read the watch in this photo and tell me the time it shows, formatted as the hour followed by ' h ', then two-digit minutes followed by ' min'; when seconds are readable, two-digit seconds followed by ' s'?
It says 4 h 53 min
